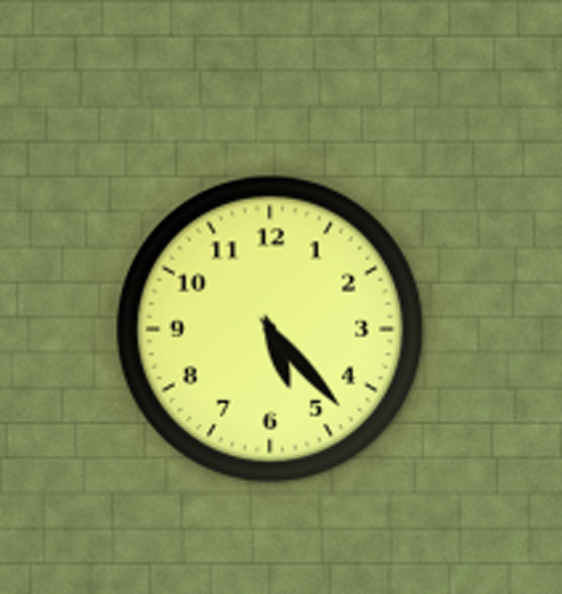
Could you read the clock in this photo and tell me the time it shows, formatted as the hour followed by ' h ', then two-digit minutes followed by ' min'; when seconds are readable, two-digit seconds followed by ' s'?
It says 5 h 23 min
